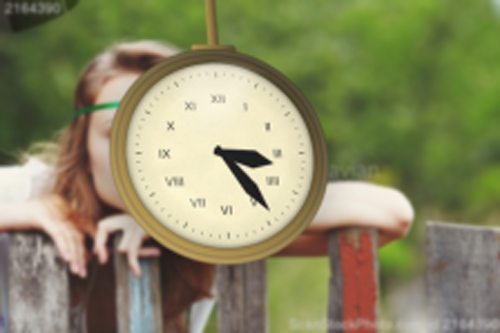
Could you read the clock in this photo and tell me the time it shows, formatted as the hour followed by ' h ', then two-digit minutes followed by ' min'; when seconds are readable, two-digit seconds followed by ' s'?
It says 3 h 24 min
